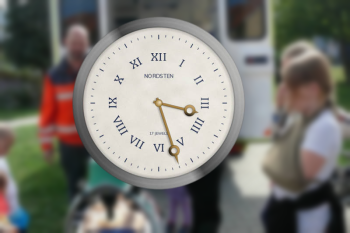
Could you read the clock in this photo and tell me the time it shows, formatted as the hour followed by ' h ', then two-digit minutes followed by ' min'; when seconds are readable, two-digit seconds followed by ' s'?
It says 3 h 27 min
